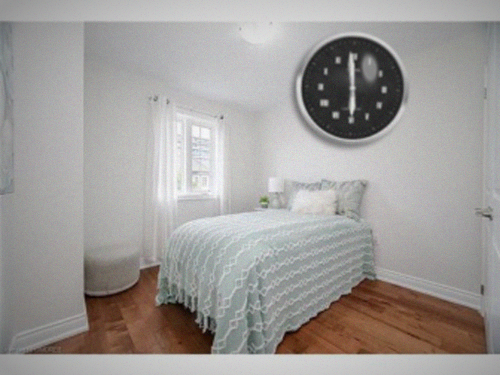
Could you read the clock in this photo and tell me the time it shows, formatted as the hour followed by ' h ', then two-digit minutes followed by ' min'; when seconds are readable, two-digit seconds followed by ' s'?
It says 5 h 59 min
